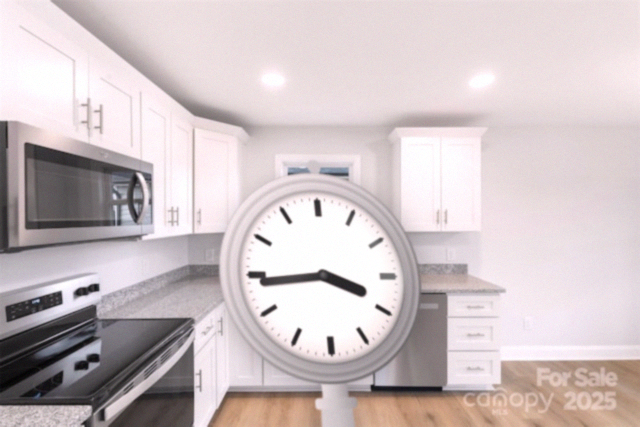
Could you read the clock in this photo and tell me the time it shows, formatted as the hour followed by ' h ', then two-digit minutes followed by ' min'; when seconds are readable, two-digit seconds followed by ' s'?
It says 3 h 44 min
